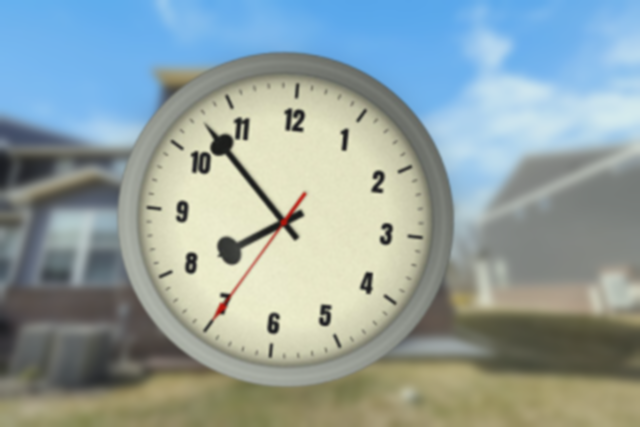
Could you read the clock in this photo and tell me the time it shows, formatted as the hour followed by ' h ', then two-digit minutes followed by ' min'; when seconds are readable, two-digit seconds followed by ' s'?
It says 7 h 52 min 35 s
